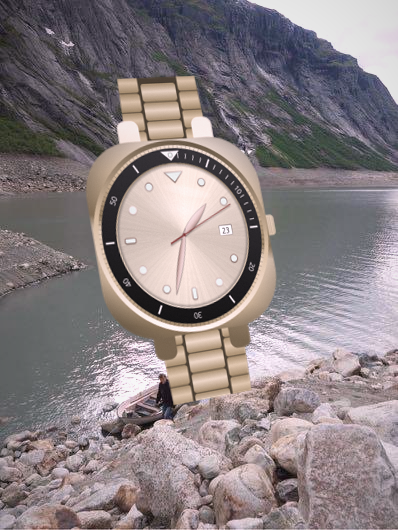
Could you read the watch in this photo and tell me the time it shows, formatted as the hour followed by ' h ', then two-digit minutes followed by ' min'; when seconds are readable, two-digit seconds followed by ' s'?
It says 1 h 33 min 11 s
